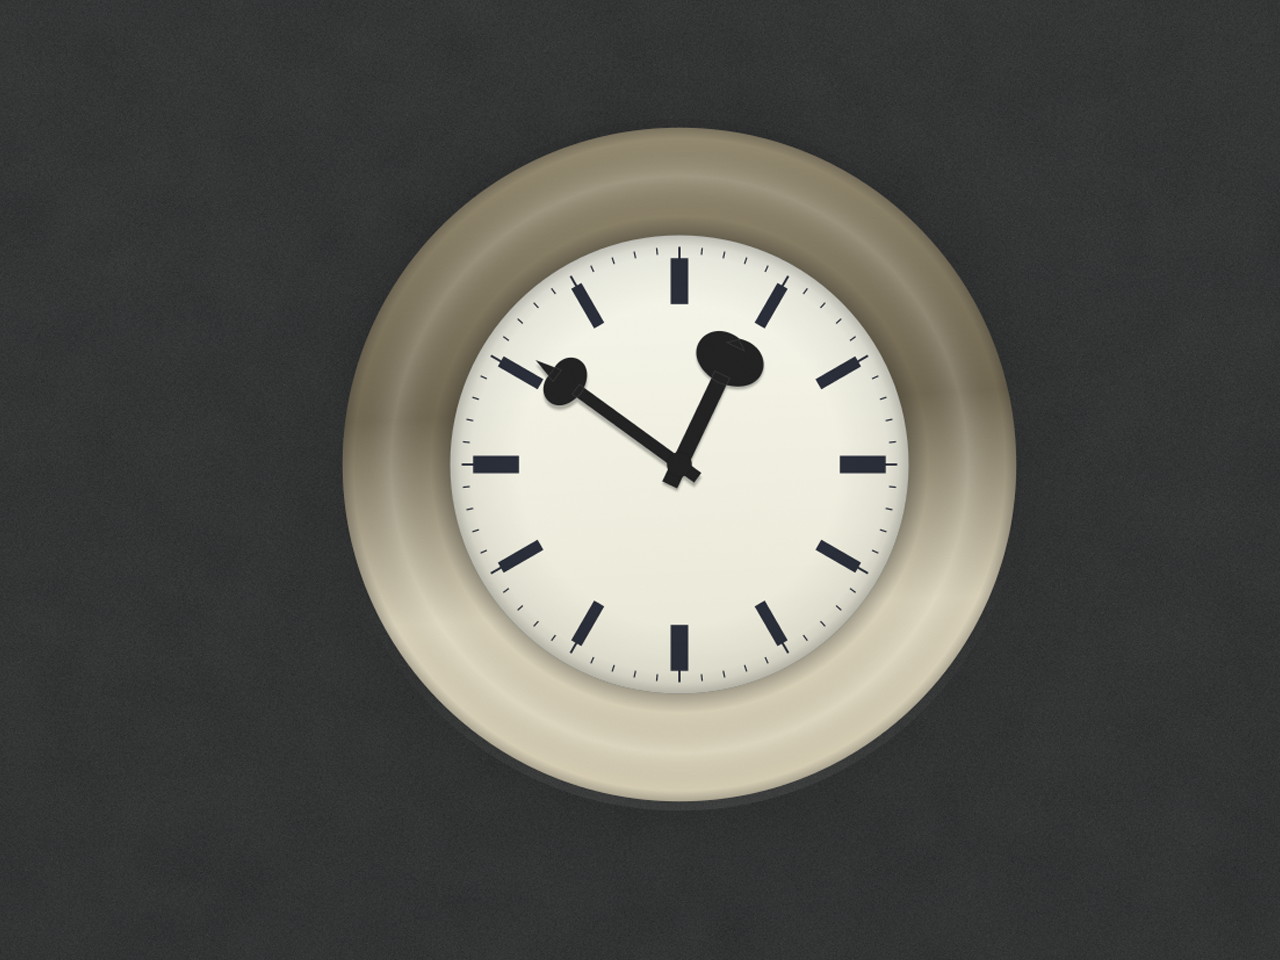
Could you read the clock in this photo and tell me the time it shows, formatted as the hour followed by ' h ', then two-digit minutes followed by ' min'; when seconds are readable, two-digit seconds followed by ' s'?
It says 12 h 51 min
